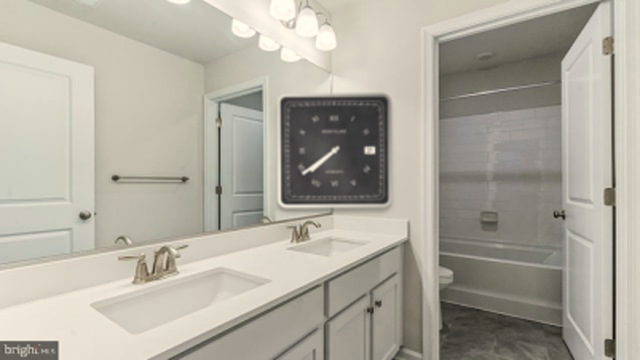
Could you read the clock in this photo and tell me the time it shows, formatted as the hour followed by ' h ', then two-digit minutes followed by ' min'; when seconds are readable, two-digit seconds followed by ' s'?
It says 7 h 39 min
